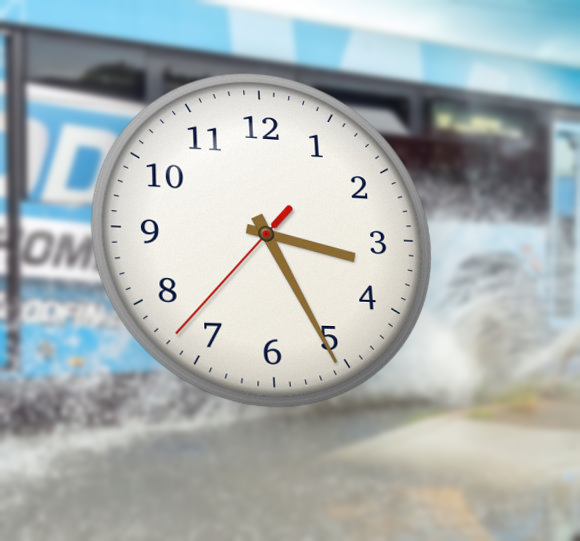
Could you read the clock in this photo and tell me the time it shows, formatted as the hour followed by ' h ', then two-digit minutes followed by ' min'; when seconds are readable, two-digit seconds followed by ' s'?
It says 3 h 25 min 37 s
